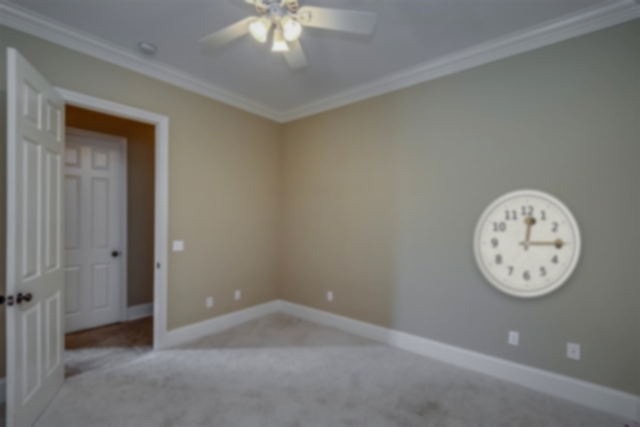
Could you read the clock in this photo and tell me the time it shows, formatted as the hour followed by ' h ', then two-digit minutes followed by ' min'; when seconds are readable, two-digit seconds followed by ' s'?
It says 12 h 15 min
